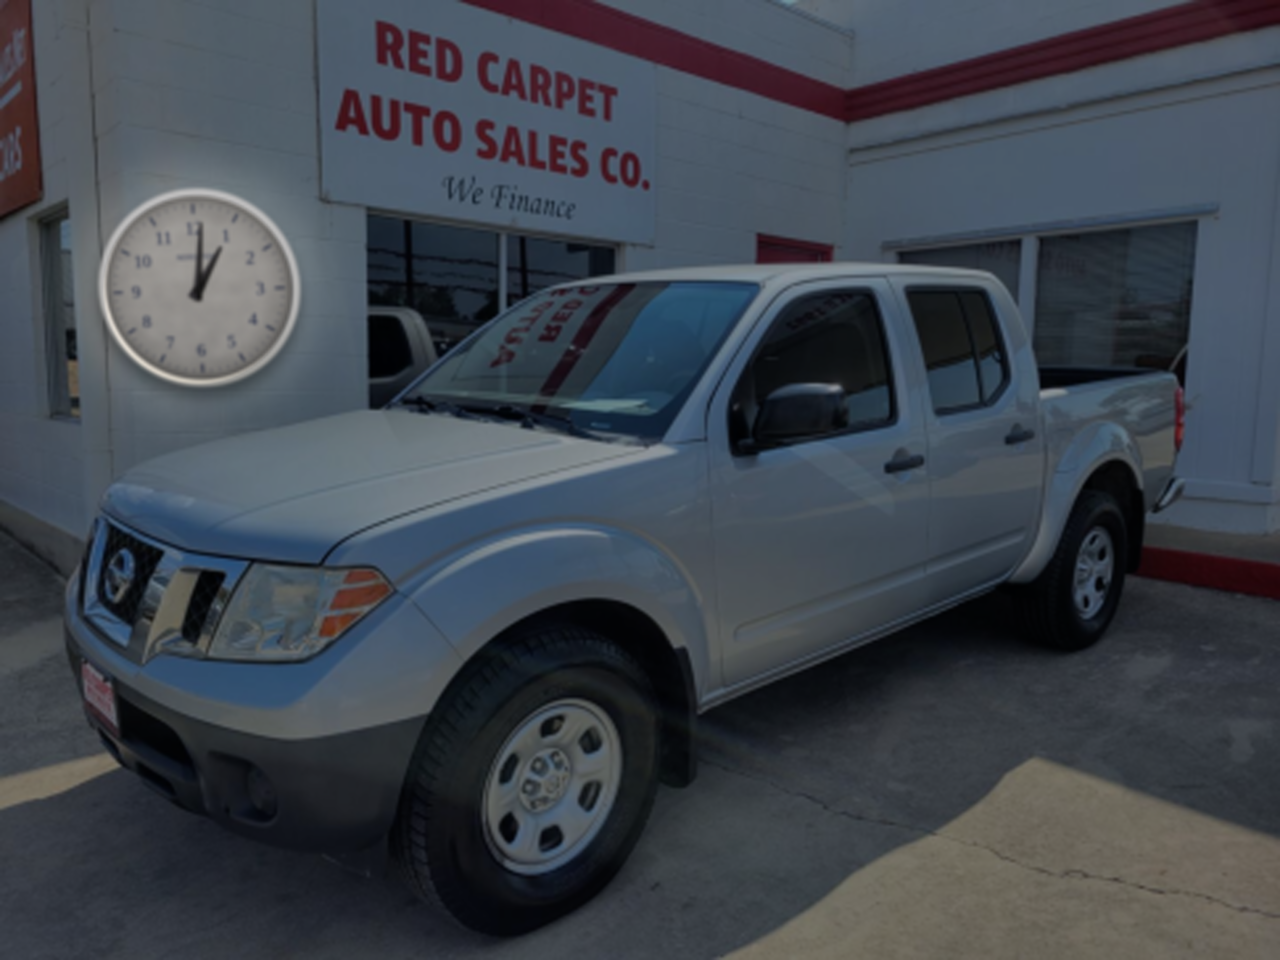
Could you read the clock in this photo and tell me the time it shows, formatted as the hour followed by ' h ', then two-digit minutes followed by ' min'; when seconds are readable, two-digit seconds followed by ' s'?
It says 1 h 01 min
